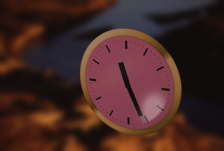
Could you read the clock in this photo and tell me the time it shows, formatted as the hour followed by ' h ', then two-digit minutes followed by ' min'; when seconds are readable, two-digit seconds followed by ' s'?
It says 11 h 26 min
